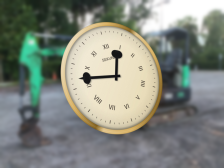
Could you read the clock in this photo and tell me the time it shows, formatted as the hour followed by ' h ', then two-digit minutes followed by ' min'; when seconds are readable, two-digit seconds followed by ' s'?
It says 12 h 47 min
